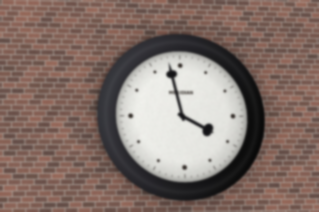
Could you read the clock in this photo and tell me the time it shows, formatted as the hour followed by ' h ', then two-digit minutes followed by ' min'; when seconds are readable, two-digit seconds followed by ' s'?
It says 3 h 58 min
